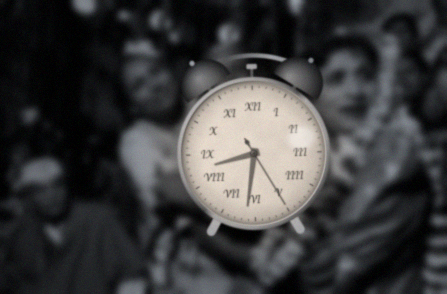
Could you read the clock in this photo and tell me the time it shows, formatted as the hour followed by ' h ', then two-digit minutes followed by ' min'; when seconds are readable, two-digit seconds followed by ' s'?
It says 8 h 31 min 25 s
